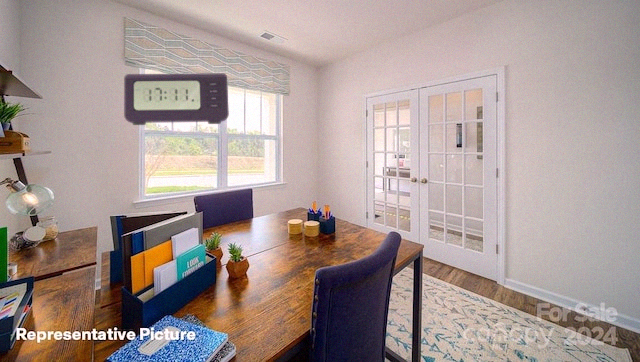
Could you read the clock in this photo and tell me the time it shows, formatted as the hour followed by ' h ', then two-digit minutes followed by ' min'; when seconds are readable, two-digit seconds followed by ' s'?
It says 17 h 11 min
